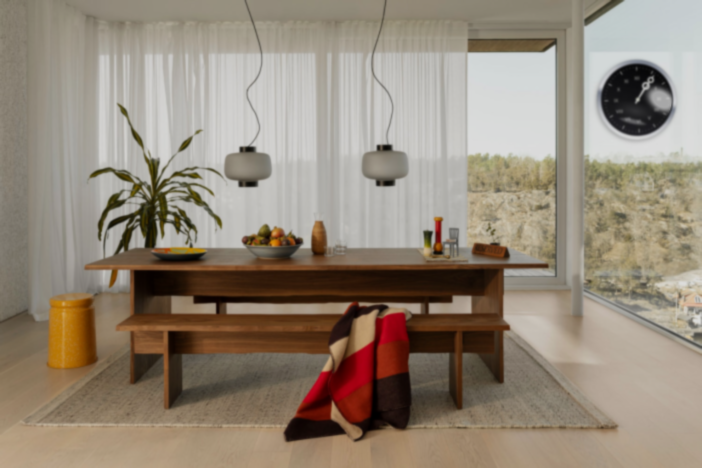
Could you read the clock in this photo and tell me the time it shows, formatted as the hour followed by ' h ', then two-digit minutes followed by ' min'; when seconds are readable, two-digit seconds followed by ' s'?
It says 1 h 06 min
